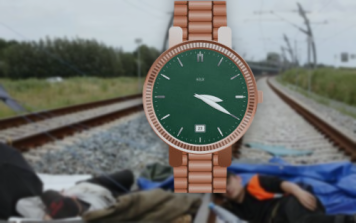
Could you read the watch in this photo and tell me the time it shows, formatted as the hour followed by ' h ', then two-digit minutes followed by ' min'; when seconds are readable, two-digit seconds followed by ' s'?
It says 3 h 20 min
